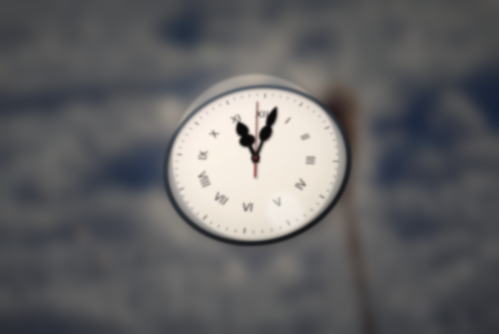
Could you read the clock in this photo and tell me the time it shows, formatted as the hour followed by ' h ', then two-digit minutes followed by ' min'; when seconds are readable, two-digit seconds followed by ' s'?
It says 11 h 01 min 59 s
